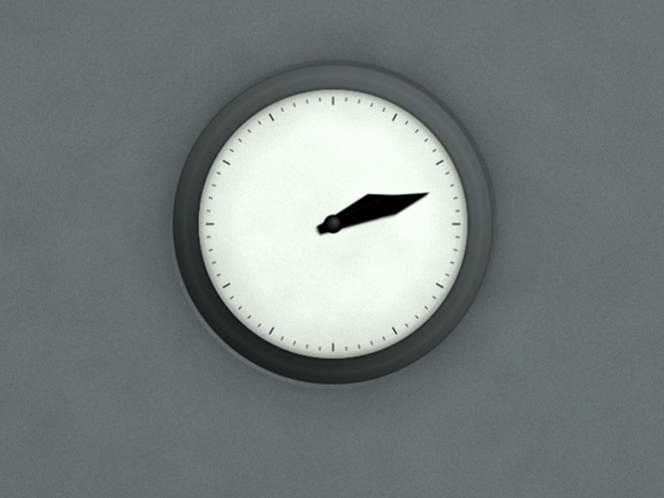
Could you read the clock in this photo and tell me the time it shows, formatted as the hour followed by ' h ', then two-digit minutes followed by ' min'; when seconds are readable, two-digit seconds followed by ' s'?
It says 2 h 12 min
